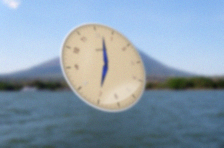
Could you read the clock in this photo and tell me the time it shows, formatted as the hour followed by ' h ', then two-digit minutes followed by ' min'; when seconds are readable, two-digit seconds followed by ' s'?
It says 7 h 02 min
